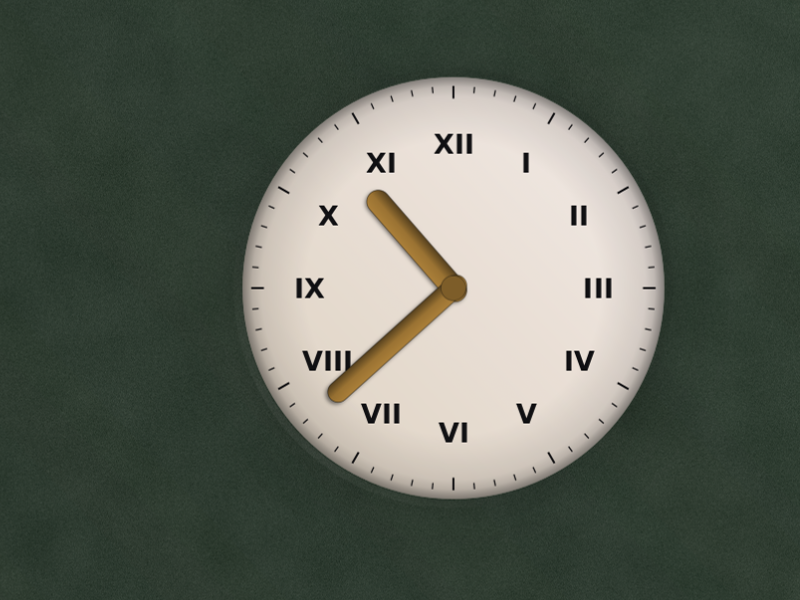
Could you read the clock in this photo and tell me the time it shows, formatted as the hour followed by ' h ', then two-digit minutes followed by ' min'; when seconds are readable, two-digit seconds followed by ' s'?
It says 10 h 38 min
